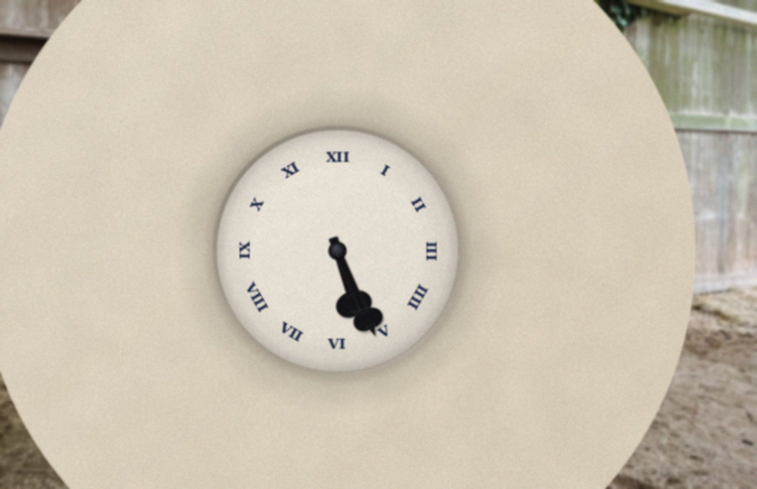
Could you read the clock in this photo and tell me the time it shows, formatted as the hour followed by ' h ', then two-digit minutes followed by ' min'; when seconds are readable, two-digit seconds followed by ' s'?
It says 5 h 26 min
